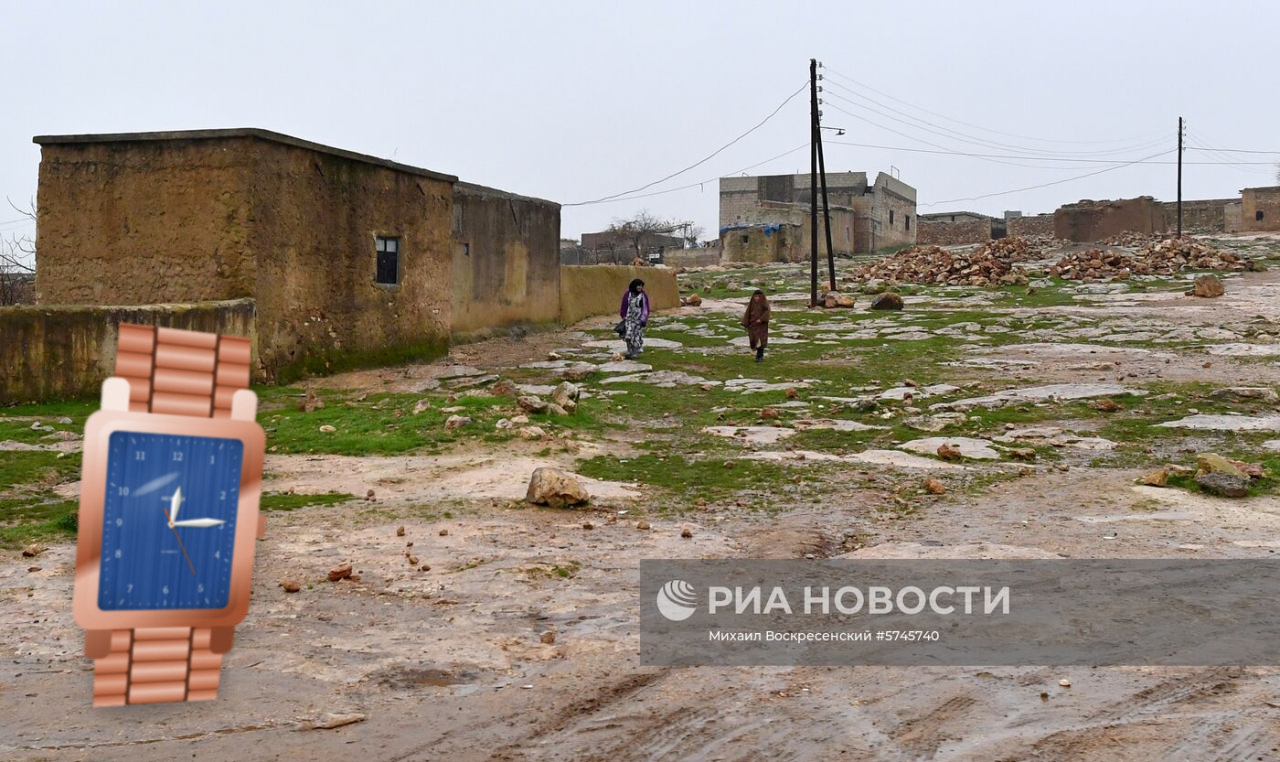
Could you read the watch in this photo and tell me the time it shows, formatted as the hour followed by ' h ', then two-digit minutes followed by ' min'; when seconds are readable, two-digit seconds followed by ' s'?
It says 12 h 14 min 25 s
